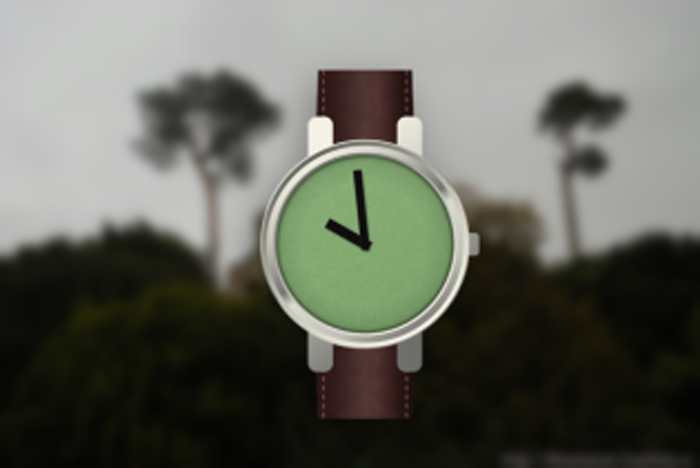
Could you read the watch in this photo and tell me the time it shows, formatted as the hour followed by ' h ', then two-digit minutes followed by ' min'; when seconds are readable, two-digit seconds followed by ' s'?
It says 9 h 59 min
